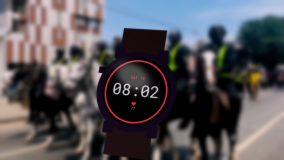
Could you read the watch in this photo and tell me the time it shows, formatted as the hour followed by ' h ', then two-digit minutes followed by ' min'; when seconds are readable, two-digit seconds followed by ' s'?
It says 8 h 02 min
